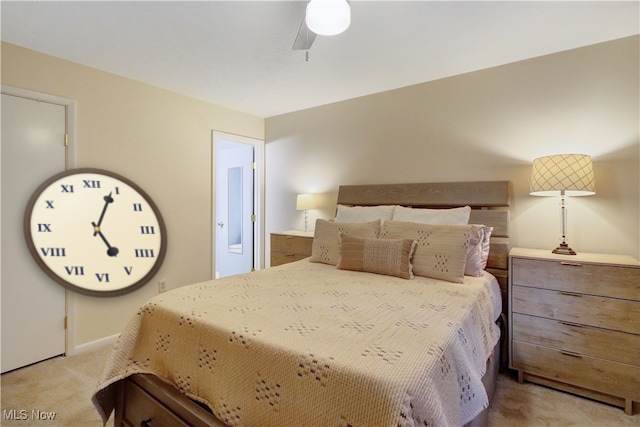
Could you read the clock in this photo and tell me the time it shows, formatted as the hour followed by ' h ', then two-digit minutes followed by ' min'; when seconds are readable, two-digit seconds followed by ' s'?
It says 5 h 04 min
